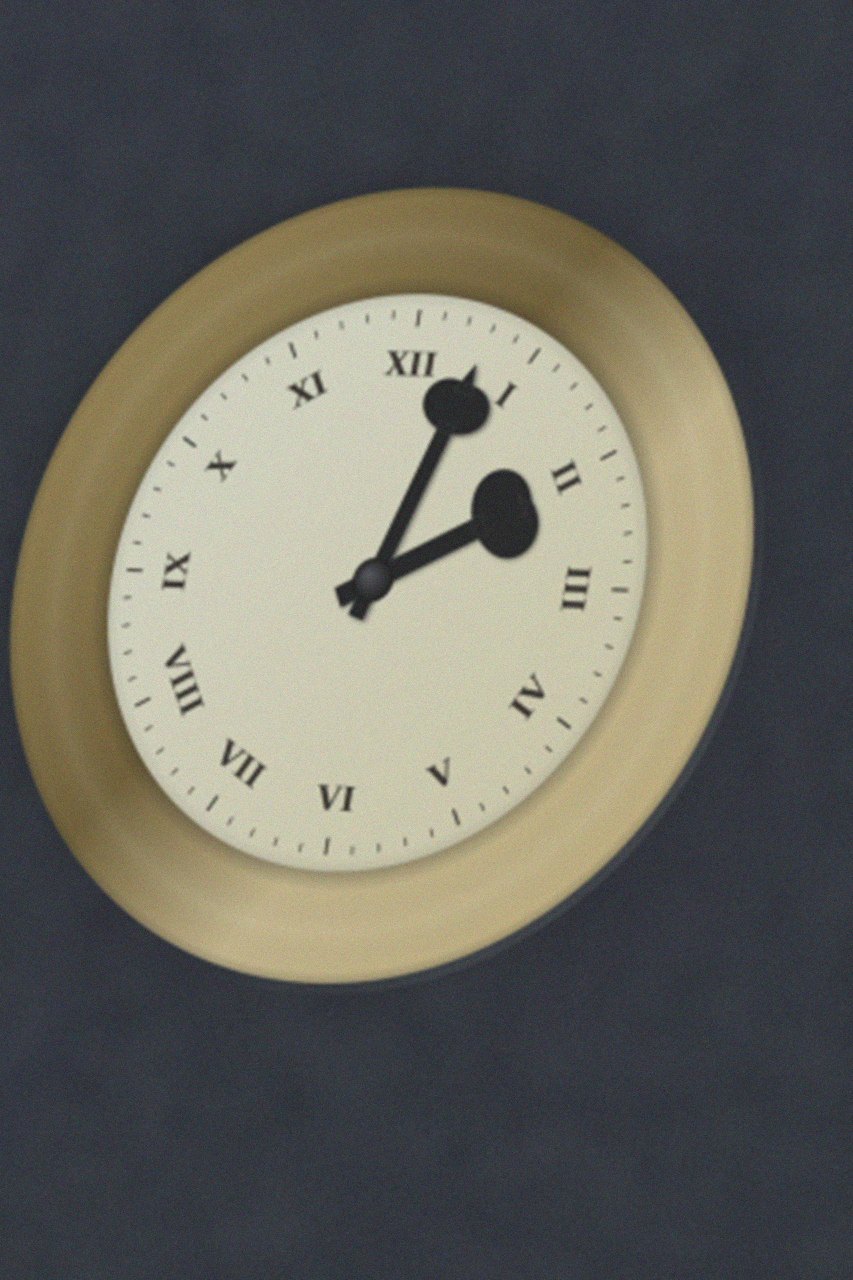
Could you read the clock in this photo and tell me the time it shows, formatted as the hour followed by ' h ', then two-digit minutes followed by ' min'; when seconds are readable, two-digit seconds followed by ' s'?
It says 2 h 03 min
